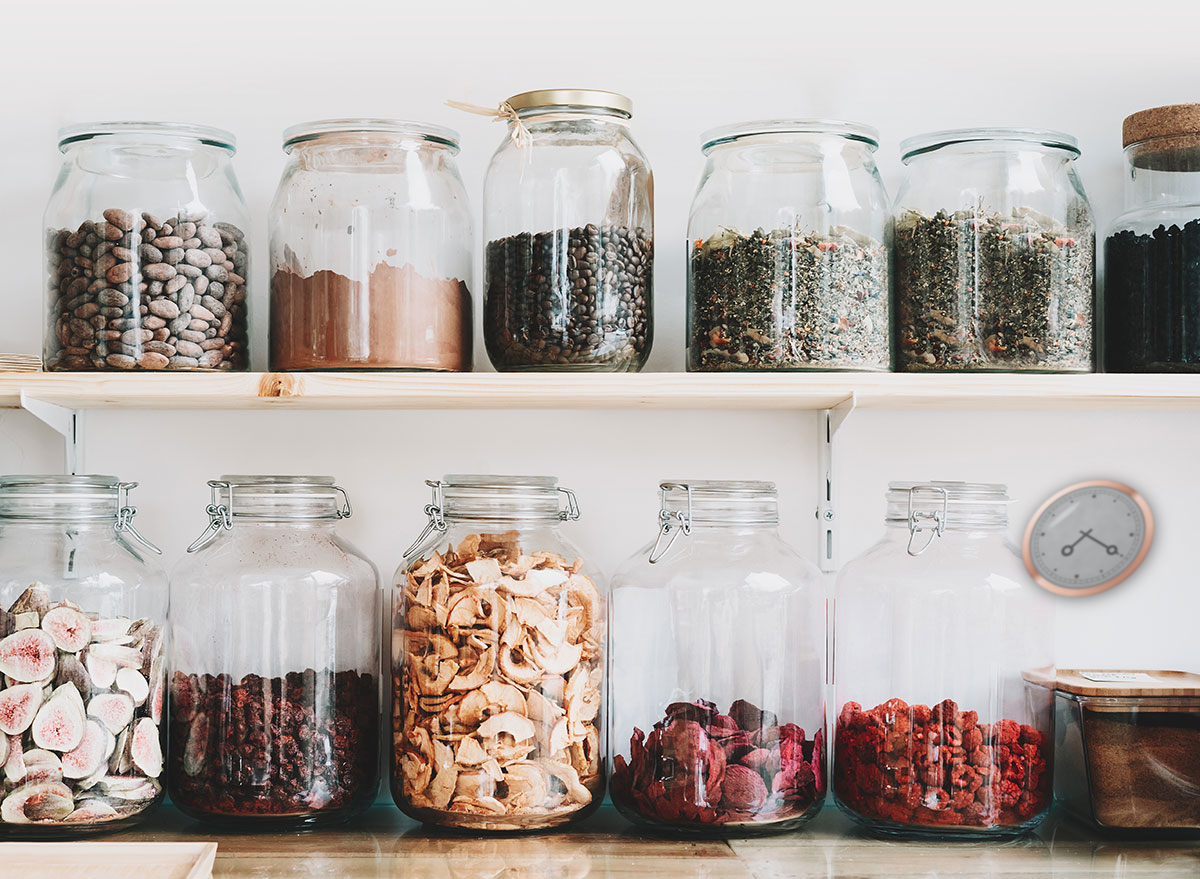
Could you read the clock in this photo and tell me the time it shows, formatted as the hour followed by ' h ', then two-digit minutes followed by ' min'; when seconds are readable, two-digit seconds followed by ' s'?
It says 7 h 20 min
